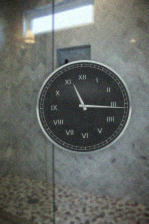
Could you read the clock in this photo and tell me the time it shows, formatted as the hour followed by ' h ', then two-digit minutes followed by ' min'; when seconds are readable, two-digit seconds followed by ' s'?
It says 11 h 16 min
